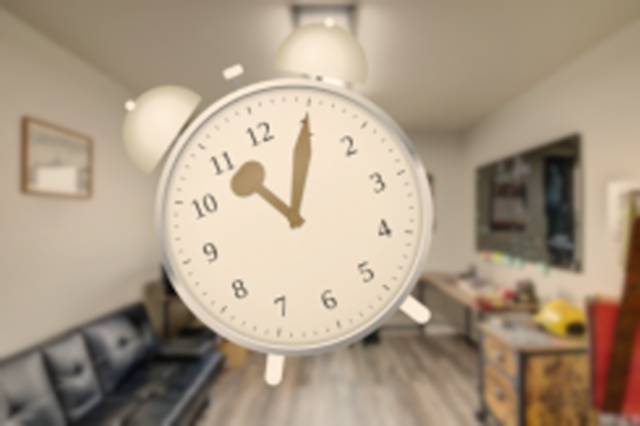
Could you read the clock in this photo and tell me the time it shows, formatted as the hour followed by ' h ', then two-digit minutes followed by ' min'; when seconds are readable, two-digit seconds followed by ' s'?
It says 11 h 05 min
